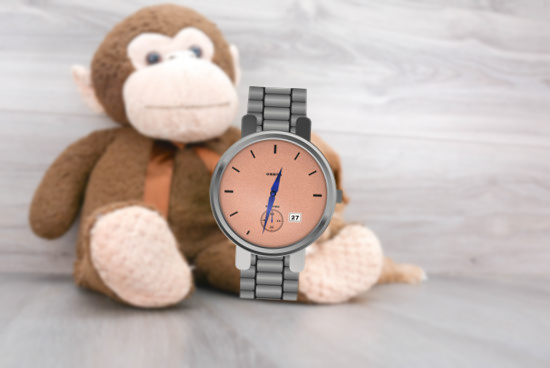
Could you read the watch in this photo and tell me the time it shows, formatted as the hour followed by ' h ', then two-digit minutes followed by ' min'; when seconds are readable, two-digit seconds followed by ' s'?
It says 12 h 32 min
